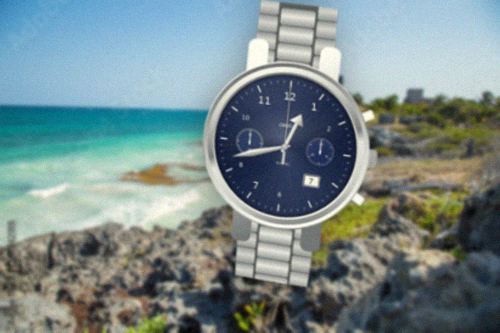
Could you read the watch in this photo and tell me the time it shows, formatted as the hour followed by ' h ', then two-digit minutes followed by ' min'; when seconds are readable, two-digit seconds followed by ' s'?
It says 12 h 42 min
